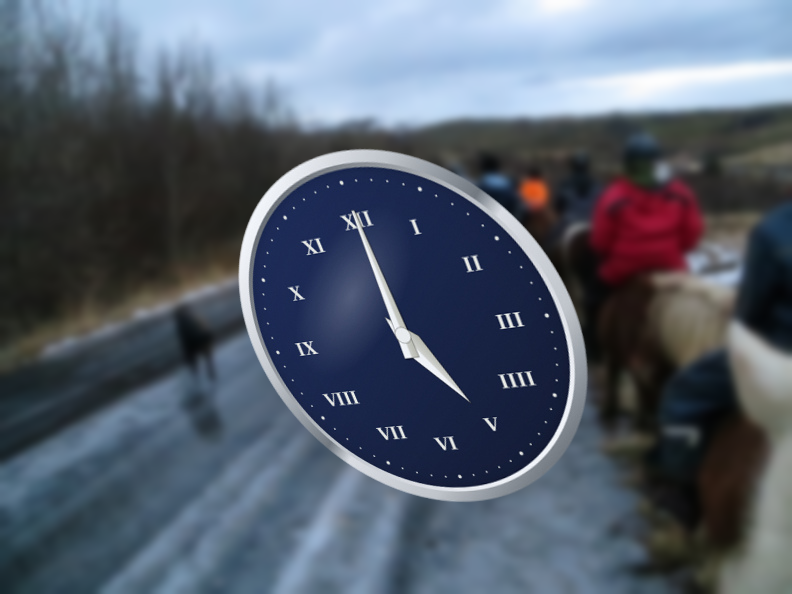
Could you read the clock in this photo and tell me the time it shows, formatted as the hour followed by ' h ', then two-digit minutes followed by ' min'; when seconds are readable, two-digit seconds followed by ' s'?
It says 5 h 00 min
